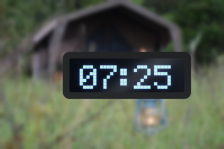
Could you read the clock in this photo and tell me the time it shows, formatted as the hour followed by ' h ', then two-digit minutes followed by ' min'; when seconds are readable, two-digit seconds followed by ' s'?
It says 7 h 25 min
